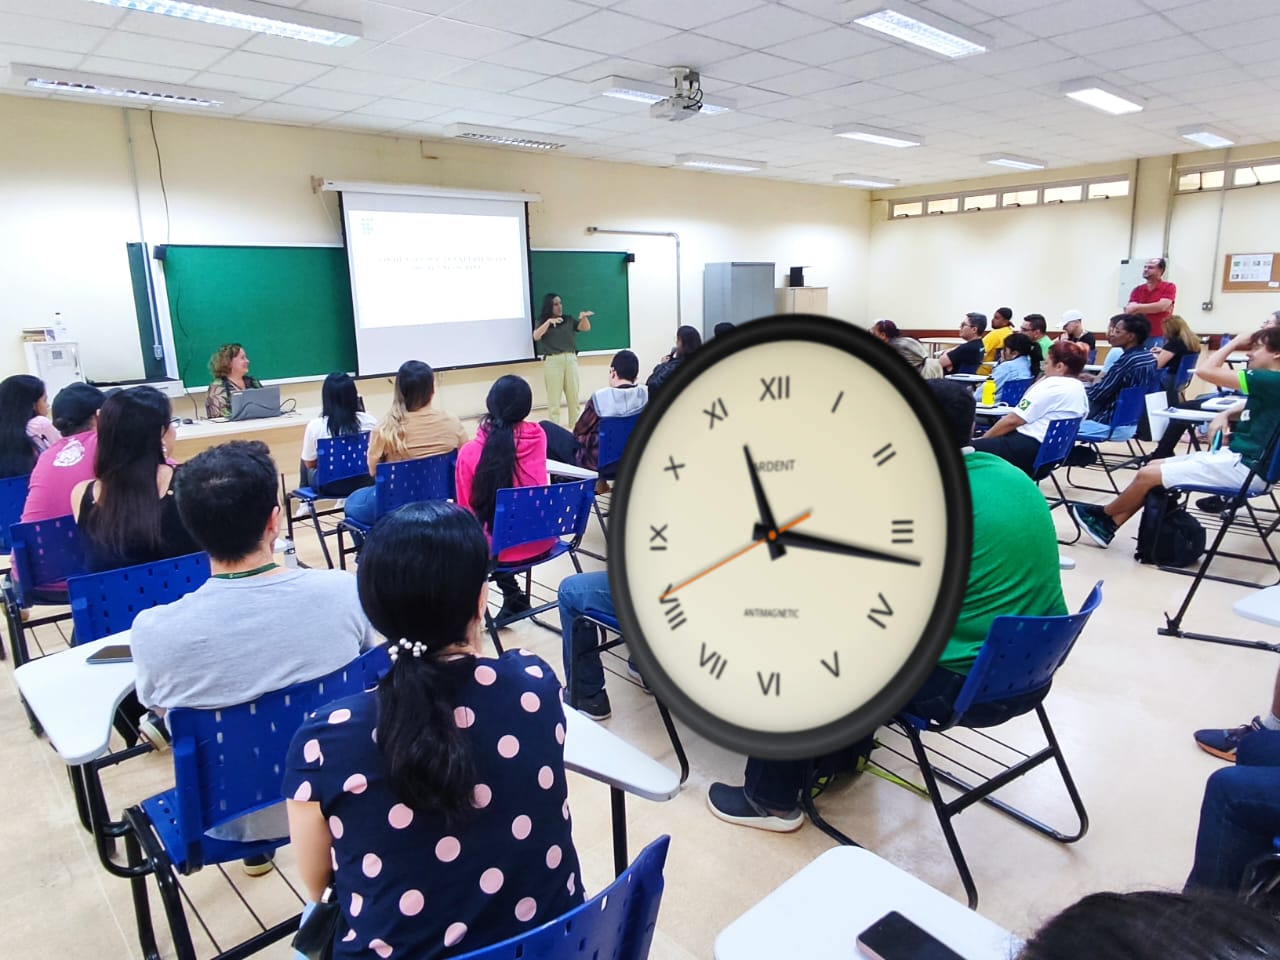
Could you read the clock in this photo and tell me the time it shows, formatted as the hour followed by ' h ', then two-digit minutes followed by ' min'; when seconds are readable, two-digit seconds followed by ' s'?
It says 11 h 16 min 41 s
